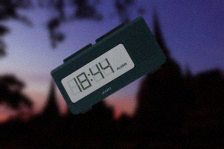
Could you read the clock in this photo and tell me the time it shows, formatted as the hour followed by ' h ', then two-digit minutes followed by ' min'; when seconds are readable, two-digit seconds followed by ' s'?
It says 18 h 44 min
